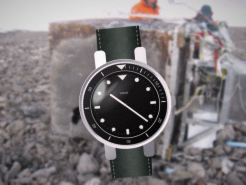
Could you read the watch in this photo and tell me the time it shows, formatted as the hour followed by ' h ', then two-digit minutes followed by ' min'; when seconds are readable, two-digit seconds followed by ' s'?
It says 10 h 22 min
